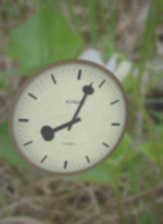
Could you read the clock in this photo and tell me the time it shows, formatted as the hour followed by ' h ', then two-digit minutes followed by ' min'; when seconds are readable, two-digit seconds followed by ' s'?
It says 8 h 03 min
